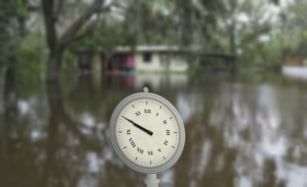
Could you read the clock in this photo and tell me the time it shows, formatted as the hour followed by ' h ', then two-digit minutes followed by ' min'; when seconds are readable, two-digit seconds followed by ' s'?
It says 9 h 50 min
